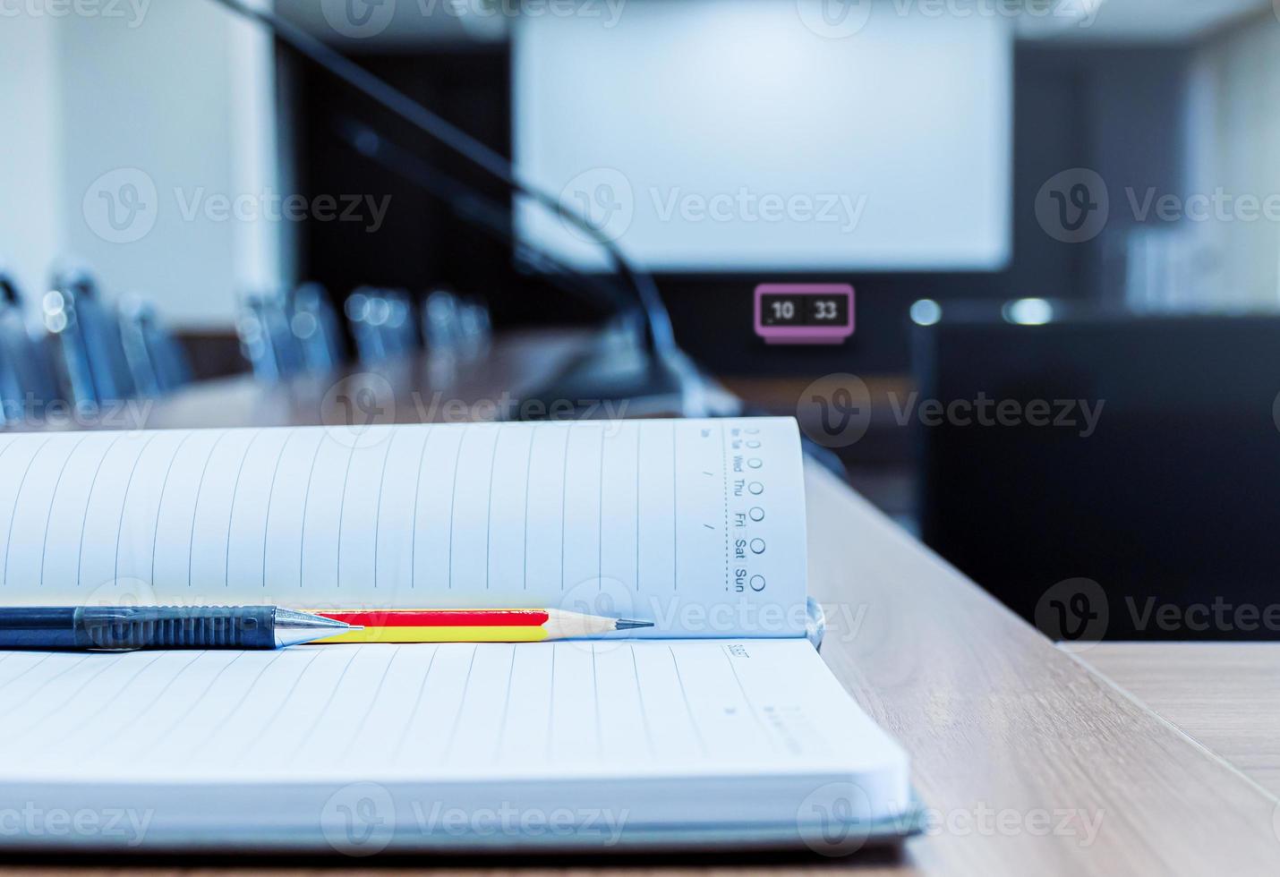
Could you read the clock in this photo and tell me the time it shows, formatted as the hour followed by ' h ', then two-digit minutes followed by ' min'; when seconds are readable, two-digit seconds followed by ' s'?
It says 10 h 33 min
